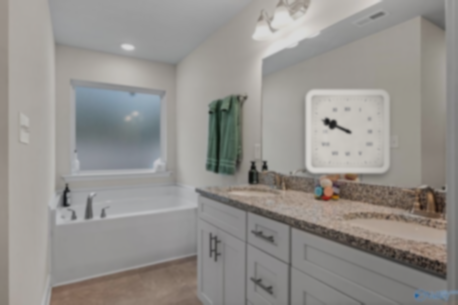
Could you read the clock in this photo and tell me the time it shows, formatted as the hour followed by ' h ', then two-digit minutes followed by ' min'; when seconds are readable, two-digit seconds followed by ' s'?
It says 9 h 49 min
